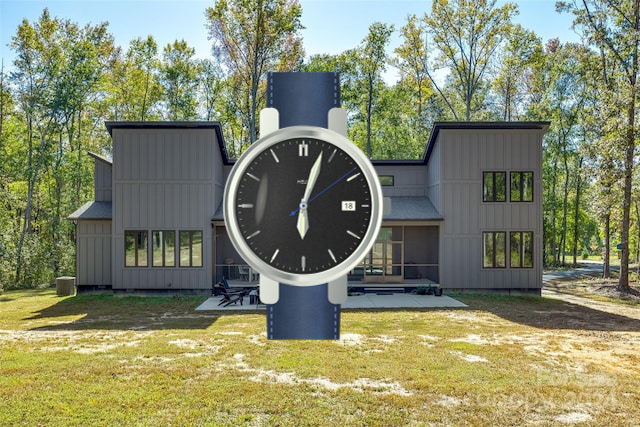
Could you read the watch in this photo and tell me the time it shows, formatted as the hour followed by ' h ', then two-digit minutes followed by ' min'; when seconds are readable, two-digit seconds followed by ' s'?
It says 6 h 03 min 09 s
